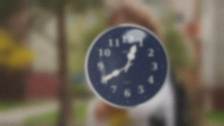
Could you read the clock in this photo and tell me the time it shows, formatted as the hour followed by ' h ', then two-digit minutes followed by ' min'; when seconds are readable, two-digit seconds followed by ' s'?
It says 12 h 40 min
